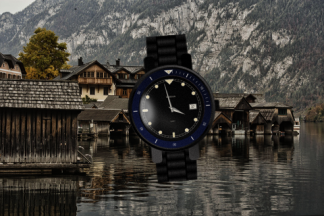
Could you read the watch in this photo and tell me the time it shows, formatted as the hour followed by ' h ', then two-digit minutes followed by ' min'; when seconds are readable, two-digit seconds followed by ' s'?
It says 3 h 58 min
